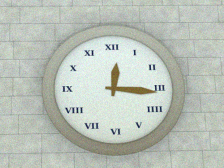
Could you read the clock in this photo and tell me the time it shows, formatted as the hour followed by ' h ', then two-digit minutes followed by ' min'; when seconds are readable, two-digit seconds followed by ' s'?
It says 12 h 16 min
